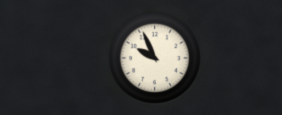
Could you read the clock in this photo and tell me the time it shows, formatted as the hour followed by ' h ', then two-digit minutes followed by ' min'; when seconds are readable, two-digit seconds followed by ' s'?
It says 9 h 56 min
